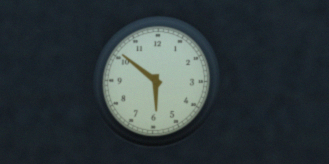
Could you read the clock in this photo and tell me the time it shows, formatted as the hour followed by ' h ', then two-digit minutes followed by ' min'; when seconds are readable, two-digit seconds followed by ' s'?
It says 5 h 51 min
